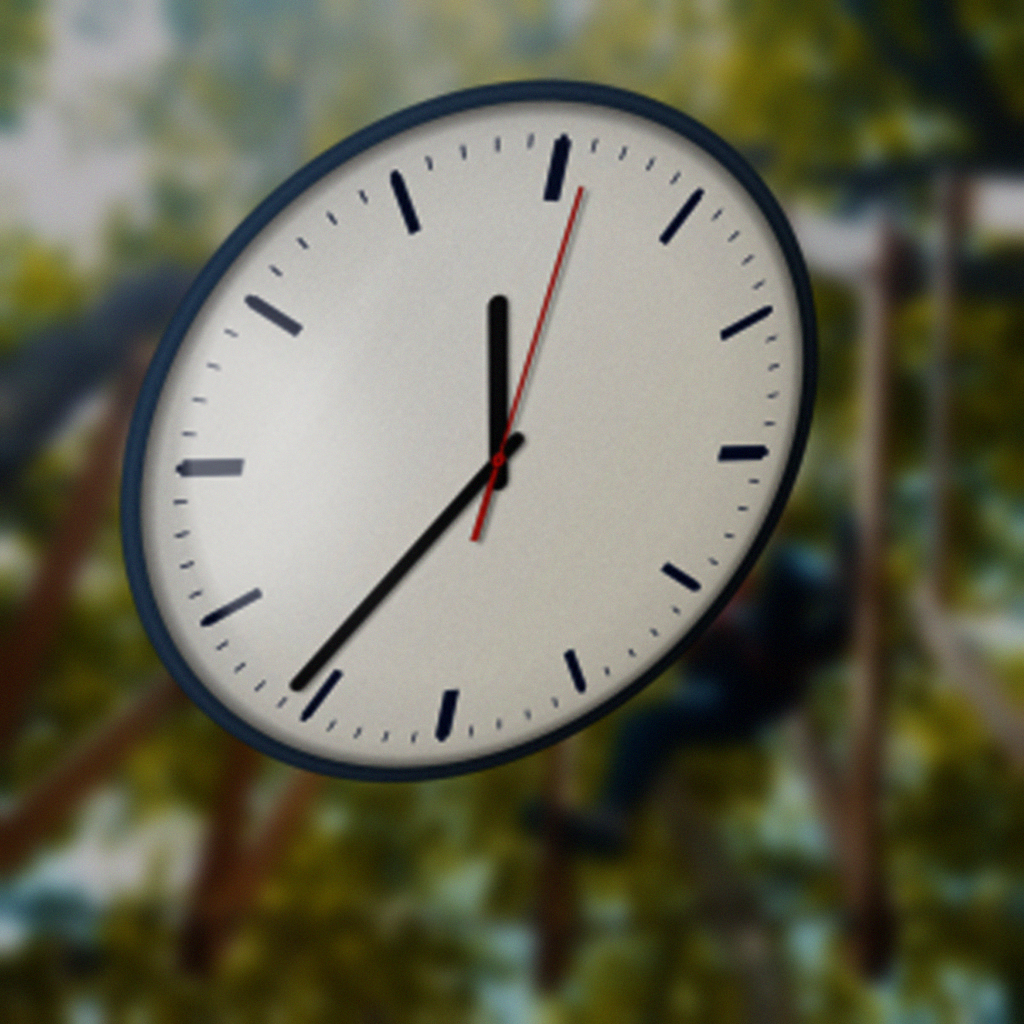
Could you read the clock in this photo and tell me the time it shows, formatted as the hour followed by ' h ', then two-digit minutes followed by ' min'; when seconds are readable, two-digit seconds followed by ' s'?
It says 11 h 36 min 01 s
